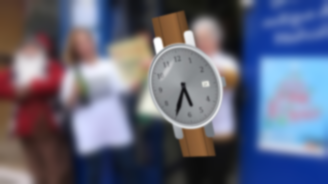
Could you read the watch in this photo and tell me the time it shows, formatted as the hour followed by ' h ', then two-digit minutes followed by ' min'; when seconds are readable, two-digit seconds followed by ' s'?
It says 5 h 35 min
